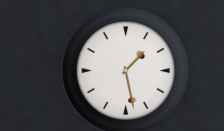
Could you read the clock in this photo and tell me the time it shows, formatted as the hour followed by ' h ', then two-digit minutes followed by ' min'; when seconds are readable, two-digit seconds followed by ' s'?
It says 1 h 28 min
